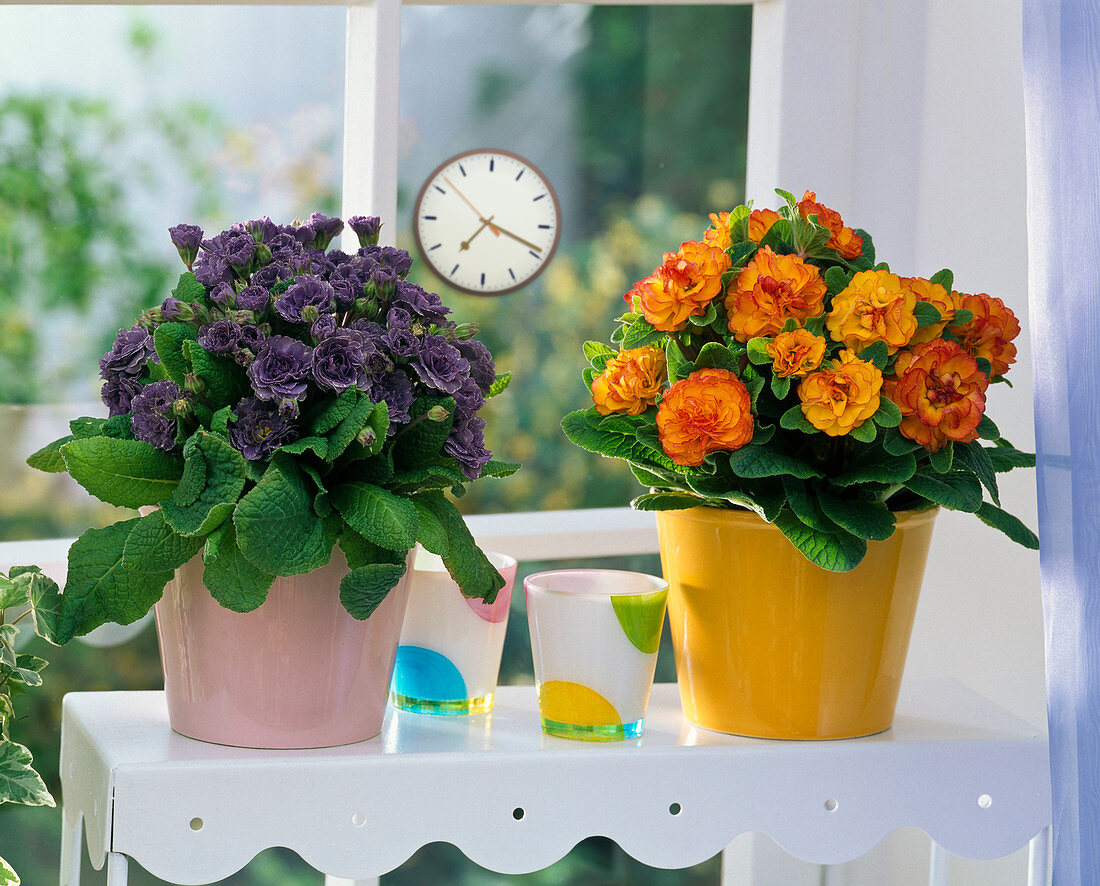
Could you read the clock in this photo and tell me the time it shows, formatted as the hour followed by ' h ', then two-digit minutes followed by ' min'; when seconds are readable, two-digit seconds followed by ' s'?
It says 7 h 18 min 52 s
